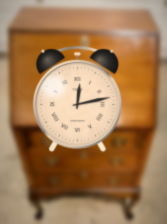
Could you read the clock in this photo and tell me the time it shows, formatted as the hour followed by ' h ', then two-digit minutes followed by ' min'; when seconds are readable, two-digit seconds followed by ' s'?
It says 12 h 13 min
